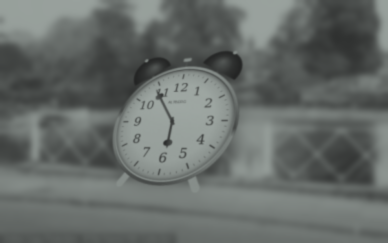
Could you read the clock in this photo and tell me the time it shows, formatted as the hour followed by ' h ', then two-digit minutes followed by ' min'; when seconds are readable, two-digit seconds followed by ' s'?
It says 5 h 54 min
